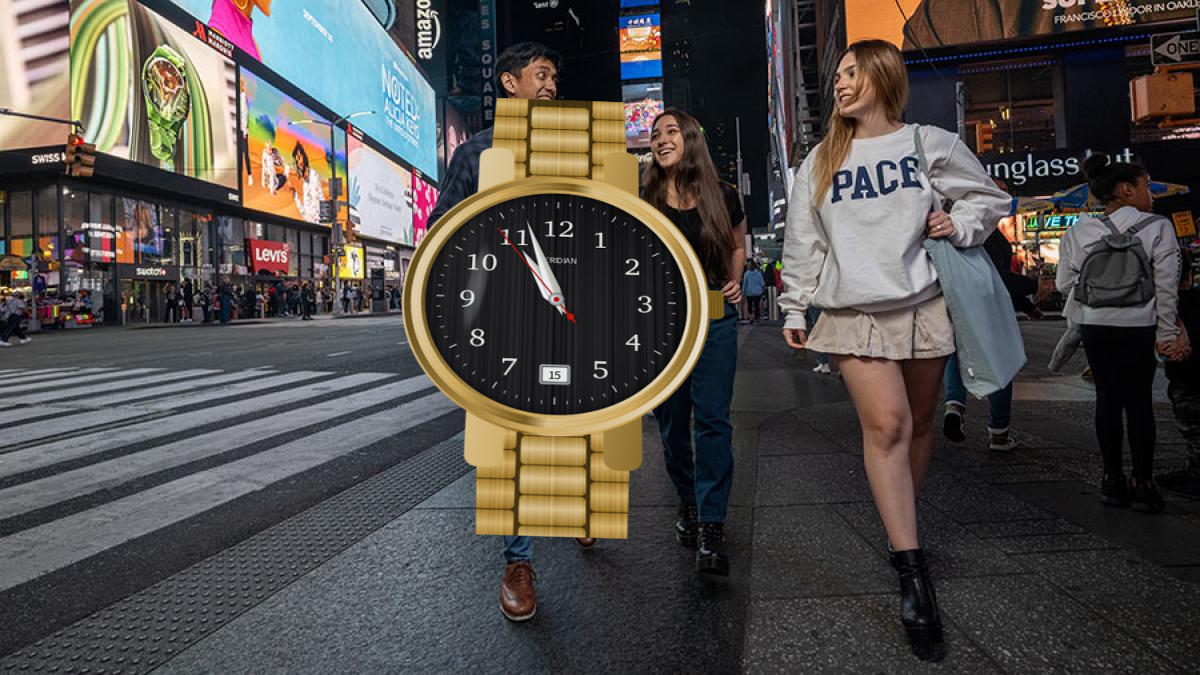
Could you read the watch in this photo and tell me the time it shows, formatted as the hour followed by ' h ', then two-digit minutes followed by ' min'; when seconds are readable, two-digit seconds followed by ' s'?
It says 10 h 56 min 54 s
